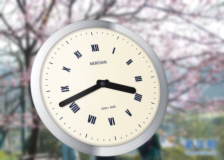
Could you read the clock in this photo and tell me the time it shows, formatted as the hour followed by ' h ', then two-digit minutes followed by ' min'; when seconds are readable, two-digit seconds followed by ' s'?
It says 3 h 42 min
